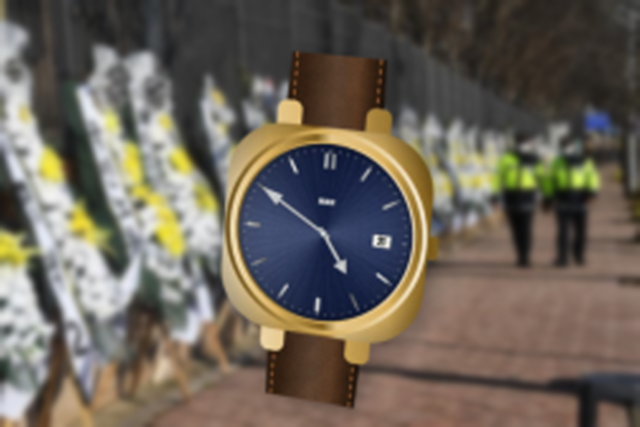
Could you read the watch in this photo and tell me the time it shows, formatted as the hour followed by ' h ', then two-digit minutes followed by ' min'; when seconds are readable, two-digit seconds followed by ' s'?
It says 4 h 50 min
